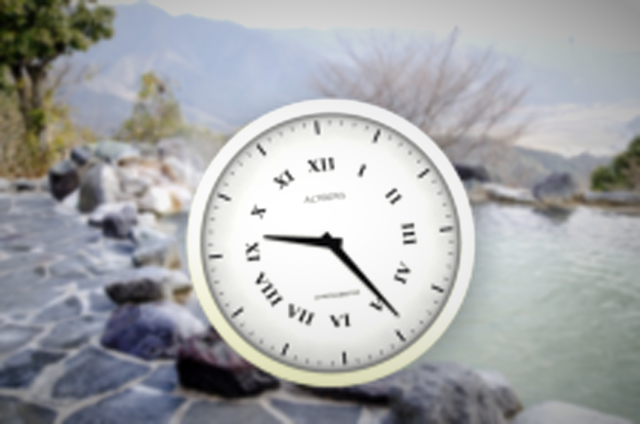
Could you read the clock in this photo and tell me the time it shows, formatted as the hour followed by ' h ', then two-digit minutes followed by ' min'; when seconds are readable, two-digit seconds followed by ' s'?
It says 9 h 24 min
